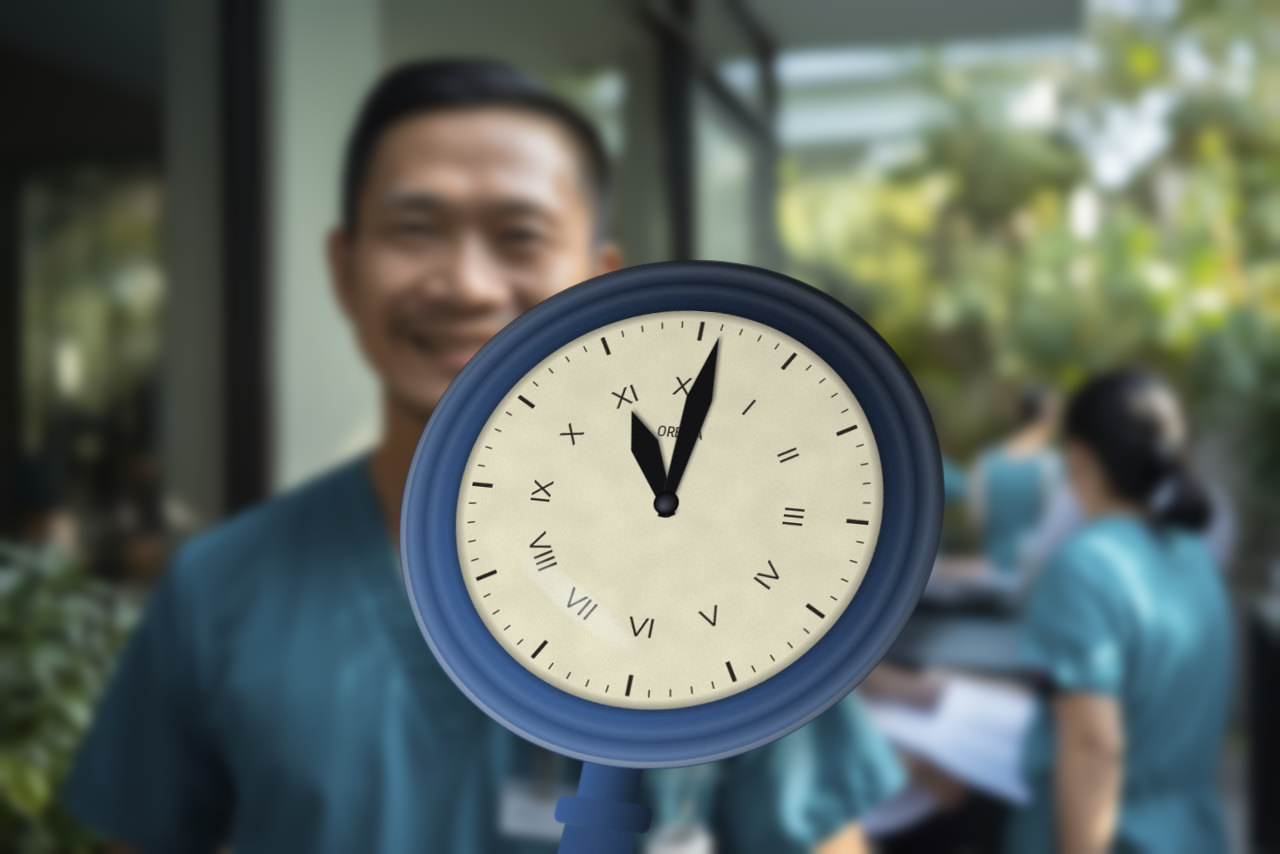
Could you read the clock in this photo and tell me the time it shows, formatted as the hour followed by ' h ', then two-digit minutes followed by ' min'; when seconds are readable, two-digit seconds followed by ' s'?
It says 11 h 01 min
